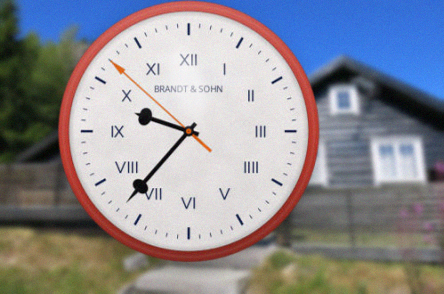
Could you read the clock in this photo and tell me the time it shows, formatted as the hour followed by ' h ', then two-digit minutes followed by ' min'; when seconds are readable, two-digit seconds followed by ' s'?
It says 9 h 36 min 52 s
